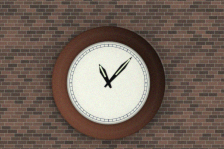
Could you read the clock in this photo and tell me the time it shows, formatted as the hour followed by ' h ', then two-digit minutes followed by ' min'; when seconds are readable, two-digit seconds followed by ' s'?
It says 11 h 07 min
